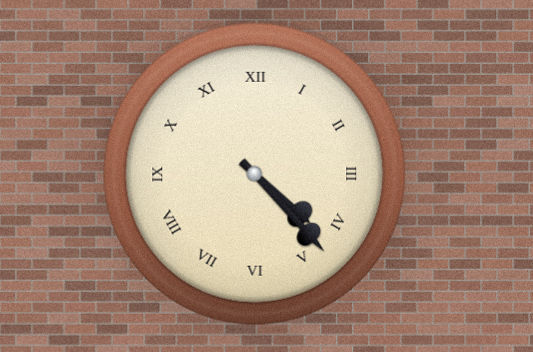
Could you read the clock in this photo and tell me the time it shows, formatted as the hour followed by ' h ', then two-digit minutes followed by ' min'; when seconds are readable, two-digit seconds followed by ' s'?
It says 4 h 23 min
